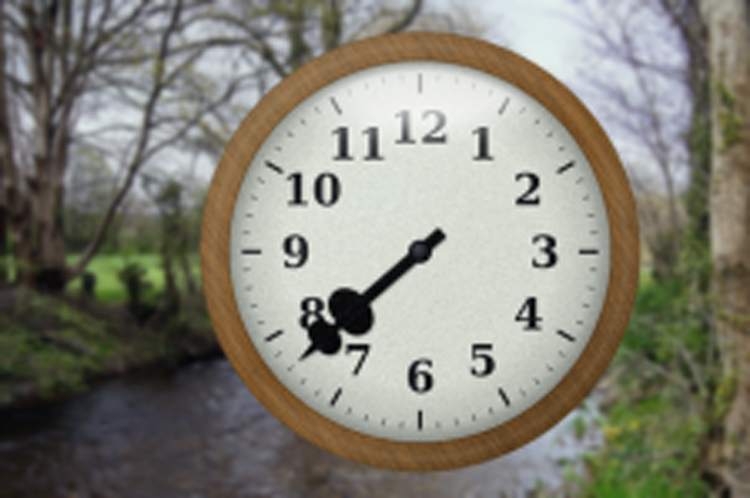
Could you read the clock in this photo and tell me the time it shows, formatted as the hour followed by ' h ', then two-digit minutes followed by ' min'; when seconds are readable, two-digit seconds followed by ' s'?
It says 7 h 38 min
